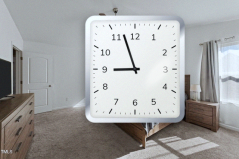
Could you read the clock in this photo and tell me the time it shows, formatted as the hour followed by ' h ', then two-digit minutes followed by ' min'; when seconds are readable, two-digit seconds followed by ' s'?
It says 8 h 57 min
